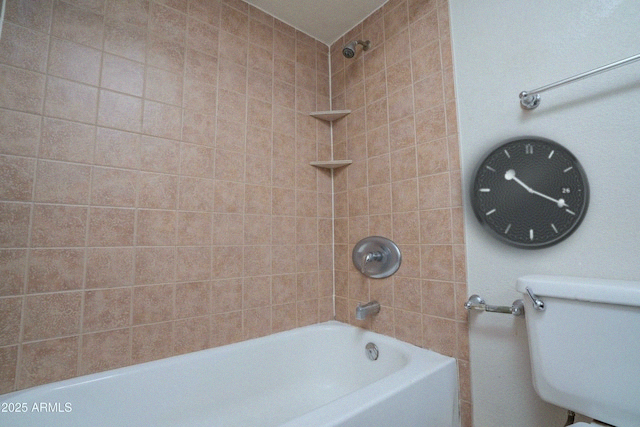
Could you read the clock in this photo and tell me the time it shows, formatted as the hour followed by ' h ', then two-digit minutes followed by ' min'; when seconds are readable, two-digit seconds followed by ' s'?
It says 10 h 19 min
